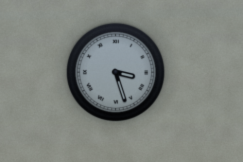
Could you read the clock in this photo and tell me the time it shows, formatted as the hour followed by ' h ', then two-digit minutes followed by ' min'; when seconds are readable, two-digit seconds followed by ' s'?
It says 3 h 27 min
